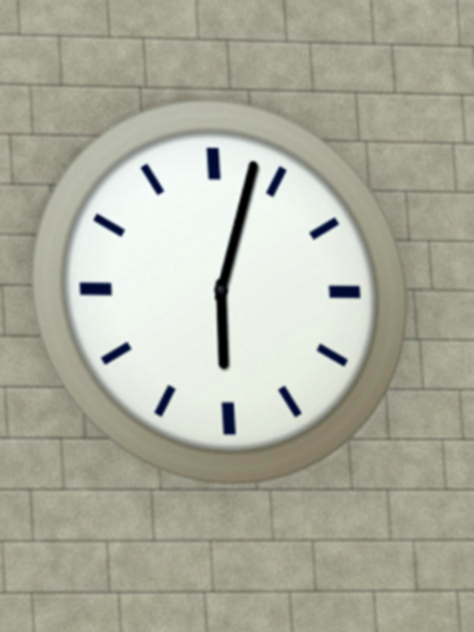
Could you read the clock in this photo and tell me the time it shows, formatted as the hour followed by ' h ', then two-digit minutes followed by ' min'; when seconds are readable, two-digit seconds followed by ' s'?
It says 6 h 03 min
